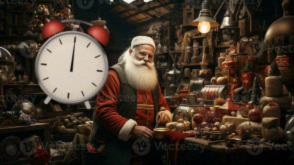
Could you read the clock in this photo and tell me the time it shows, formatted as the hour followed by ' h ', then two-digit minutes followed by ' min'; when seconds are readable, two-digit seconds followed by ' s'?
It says 12 h 00 min
